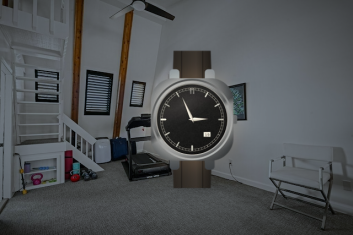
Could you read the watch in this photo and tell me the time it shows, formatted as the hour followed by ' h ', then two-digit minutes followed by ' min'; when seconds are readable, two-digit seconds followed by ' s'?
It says 2 h 56 min
